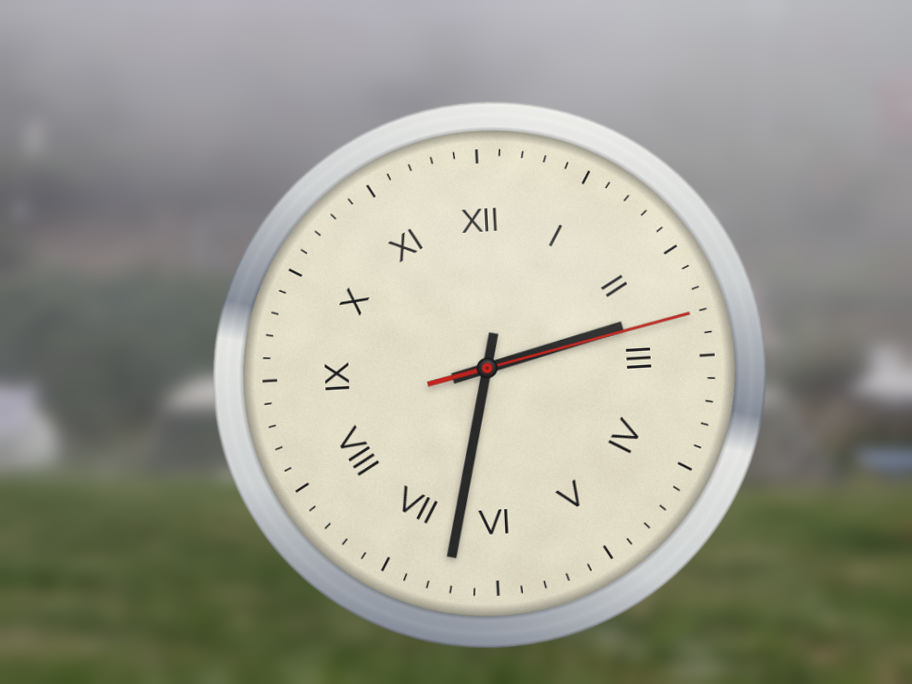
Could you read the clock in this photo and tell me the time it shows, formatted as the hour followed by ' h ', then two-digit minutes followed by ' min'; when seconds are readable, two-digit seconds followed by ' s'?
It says 2 h 32 min 13 s
